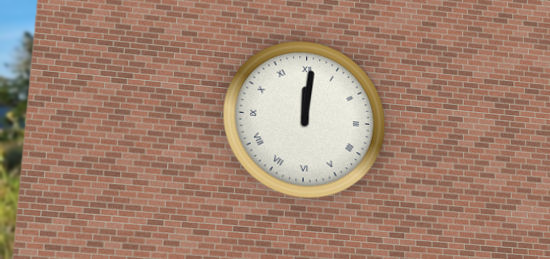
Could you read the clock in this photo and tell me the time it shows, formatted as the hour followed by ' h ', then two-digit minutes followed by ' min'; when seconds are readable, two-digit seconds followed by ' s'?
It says 12 h 01 min
